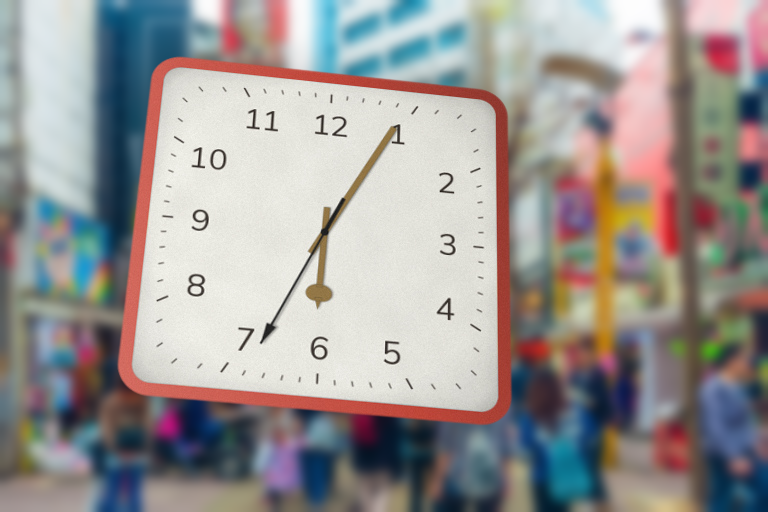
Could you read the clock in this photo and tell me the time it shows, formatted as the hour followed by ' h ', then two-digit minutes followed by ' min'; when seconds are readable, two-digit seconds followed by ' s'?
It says 6 h 04 min 34 s
